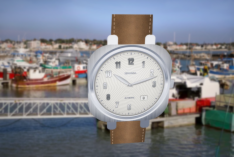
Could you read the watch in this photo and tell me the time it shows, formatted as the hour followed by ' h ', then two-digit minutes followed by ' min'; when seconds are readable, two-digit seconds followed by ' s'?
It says 10 h 12 min
